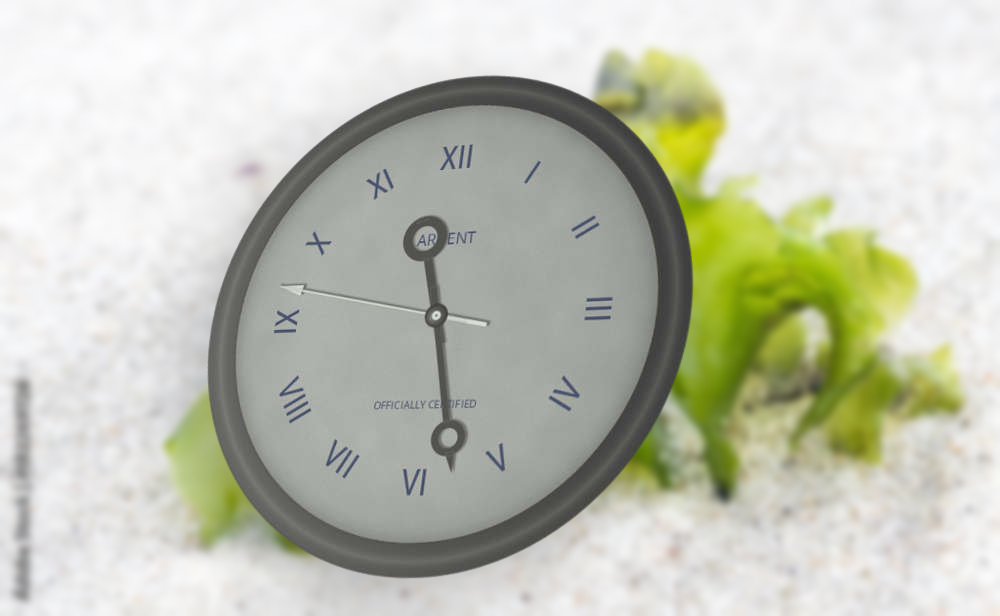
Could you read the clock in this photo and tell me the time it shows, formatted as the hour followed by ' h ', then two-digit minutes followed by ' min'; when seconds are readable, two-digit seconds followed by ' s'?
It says 11 h 27 min 47 s
